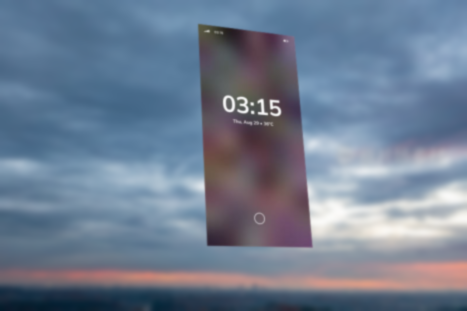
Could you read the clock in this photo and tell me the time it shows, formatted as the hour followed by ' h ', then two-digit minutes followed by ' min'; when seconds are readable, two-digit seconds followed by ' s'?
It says 3 h 15 min
